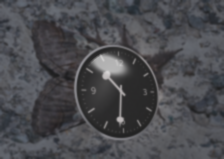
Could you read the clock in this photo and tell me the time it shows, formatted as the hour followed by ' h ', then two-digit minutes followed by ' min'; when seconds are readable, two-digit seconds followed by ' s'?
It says 10 h 31 min
